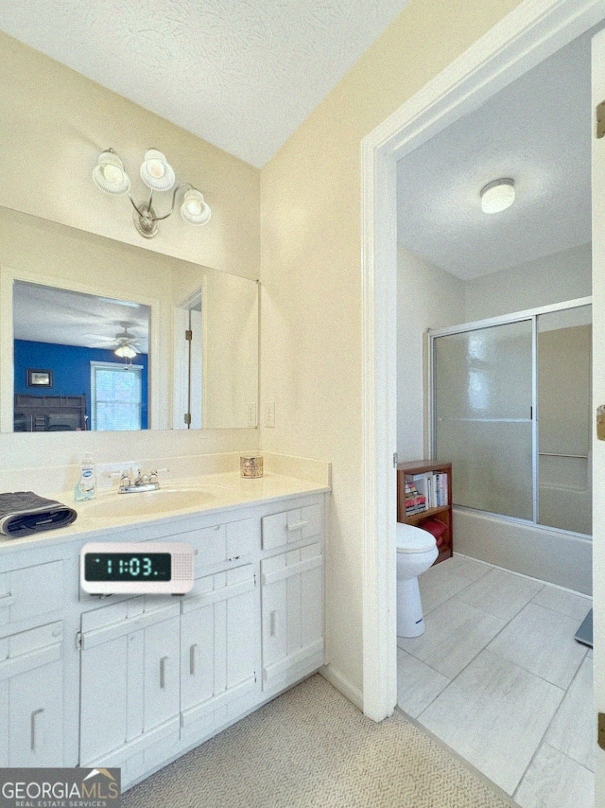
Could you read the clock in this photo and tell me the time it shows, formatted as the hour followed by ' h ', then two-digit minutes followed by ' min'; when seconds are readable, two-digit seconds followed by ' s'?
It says 11 h 03 min
